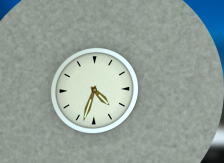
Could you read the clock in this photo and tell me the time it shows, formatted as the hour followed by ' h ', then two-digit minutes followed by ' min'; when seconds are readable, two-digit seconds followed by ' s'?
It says 4 h 33 min
